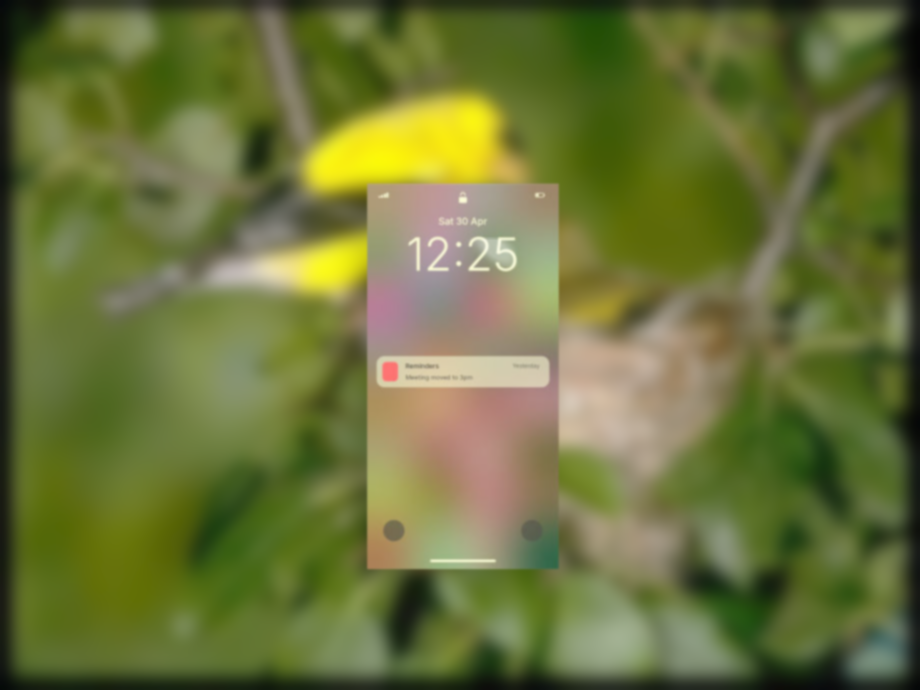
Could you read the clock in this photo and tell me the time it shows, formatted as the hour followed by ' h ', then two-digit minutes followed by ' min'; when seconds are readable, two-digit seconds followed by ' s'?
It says 12 h 25 min
